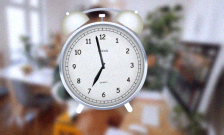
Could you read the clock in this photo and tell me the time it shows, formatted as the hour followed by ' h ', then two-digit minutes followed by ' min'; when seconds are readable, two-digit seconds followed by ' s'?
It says 6 h 58 min
